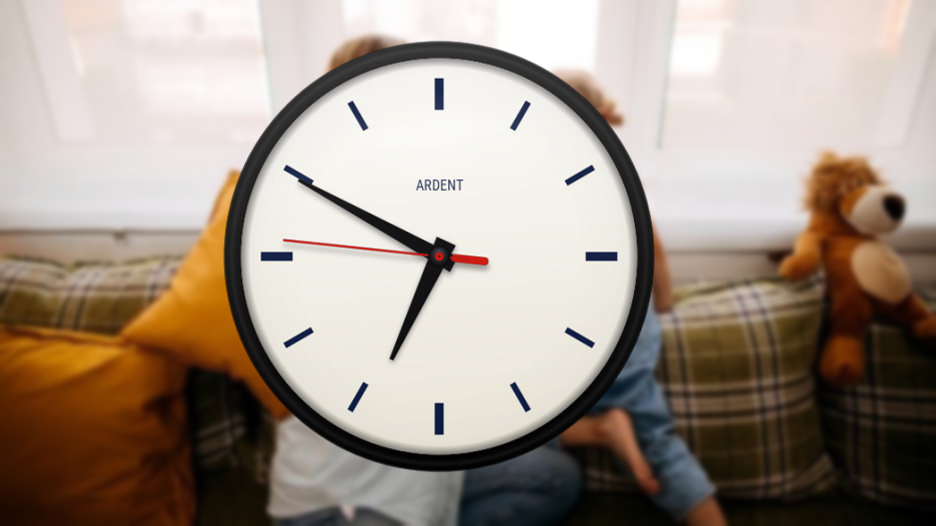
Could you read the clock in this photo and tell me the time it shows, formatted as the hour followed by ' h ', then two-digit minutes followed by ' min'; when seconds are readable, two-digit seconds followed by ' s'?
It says 6 h 49 min 46 s
